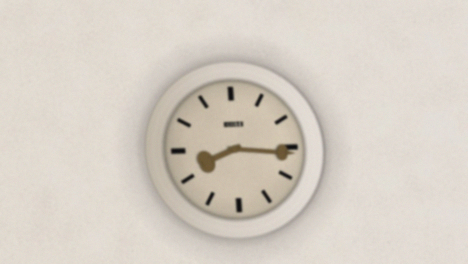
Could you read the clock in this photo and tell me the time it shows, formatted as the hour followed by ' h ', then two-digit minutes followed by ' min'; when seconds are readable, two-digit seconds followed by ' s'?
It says 8 h 16 min
